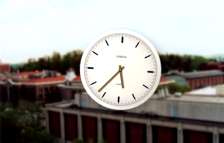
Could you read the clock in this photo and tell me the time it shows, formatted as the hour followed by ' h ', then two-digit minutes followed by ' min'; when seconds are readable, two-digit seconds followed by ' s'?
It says 5 h 37 min
